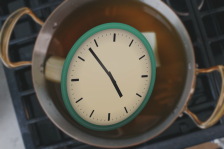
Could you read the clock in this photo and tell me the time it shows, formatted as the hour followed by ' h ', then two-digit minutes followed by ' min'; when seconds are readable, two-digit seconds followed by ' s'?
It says 4 h 53 min
